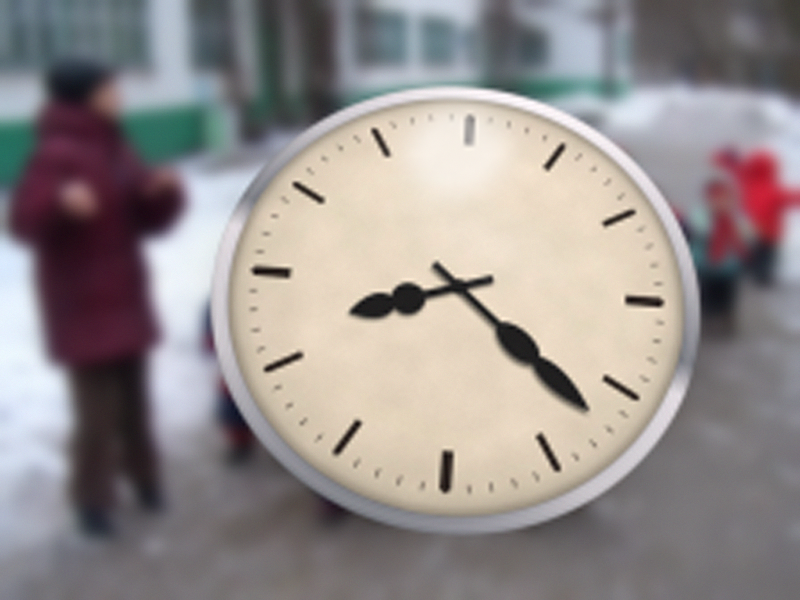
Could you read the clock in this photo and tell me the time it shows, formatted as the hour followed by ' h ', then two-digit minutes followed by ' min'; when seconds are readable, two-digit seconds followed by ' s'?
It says 8 h 22 min
